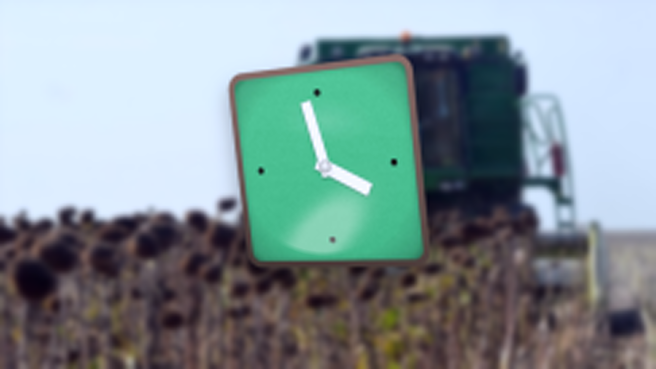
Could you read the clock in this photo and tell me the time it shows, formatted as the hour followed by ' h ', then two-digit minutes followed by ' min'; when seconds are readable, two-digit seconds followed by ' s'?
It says 3 h 58 min
